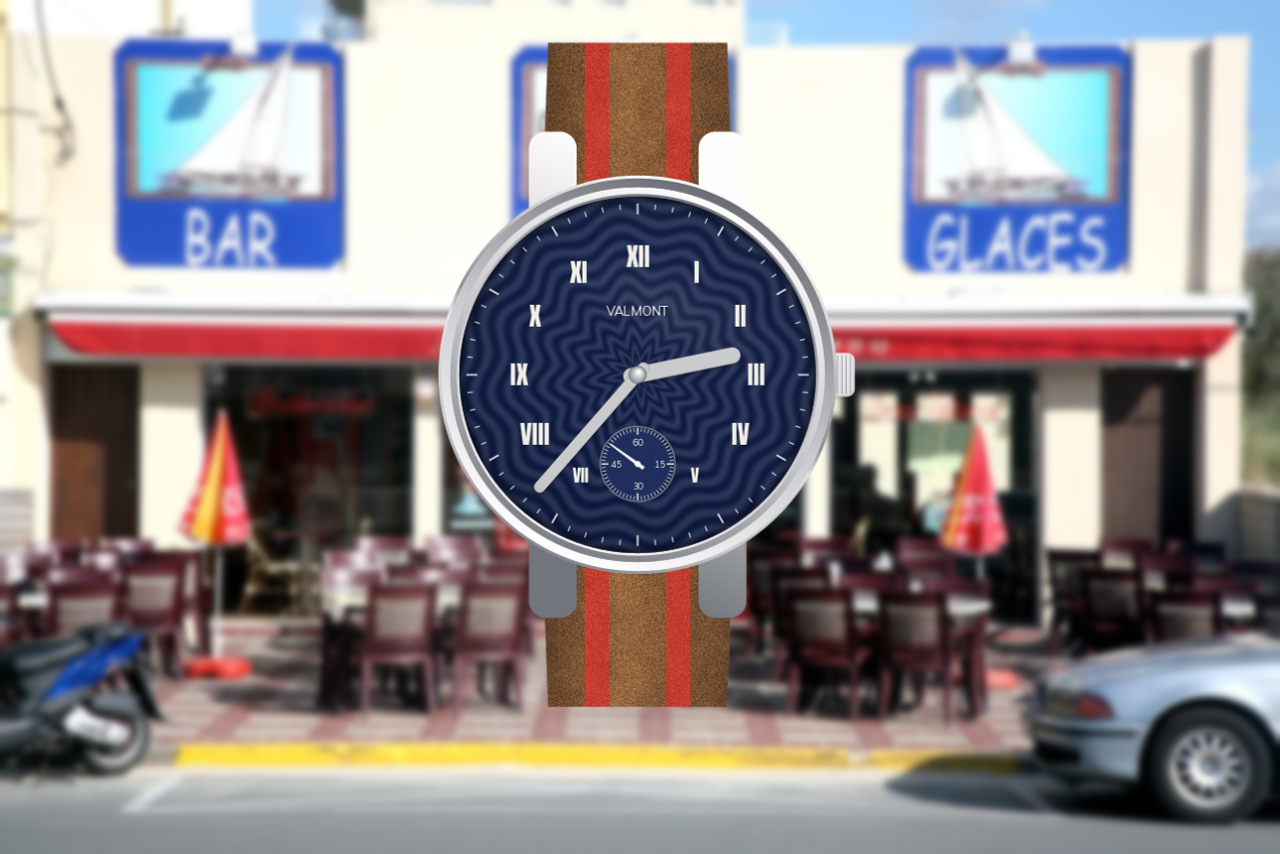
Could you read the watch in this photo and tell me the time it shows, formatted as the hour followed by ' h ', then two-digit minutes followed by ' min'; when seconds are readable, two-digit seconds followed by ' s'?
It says 2 h 36 min 51 s
